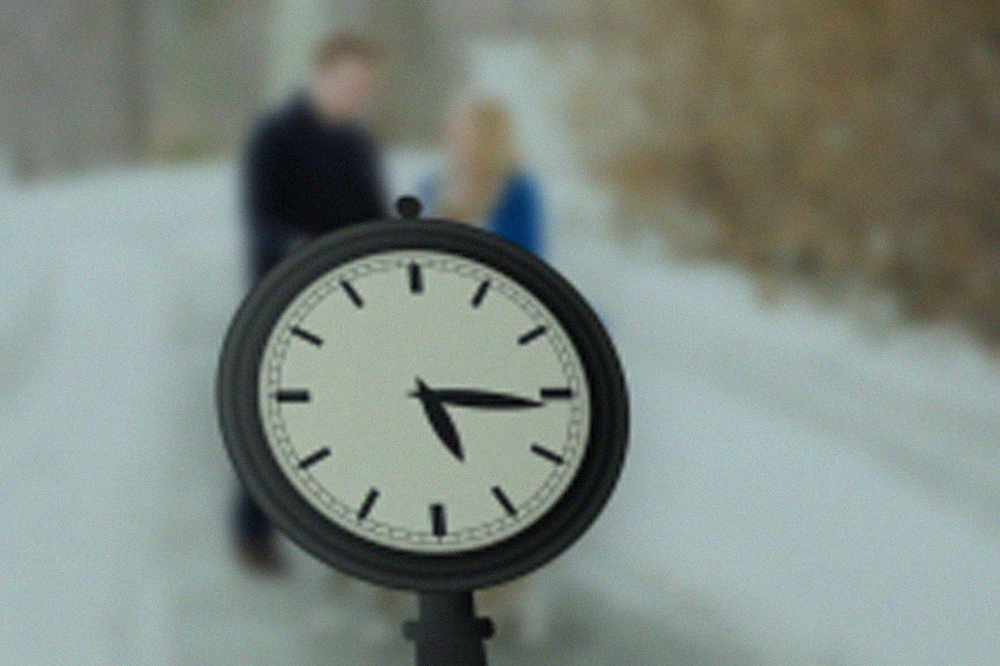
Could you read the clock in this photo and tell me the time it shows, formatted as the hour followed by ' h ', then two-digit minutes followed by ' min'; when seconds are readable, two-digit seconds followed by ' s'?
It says 5 h 16 min
